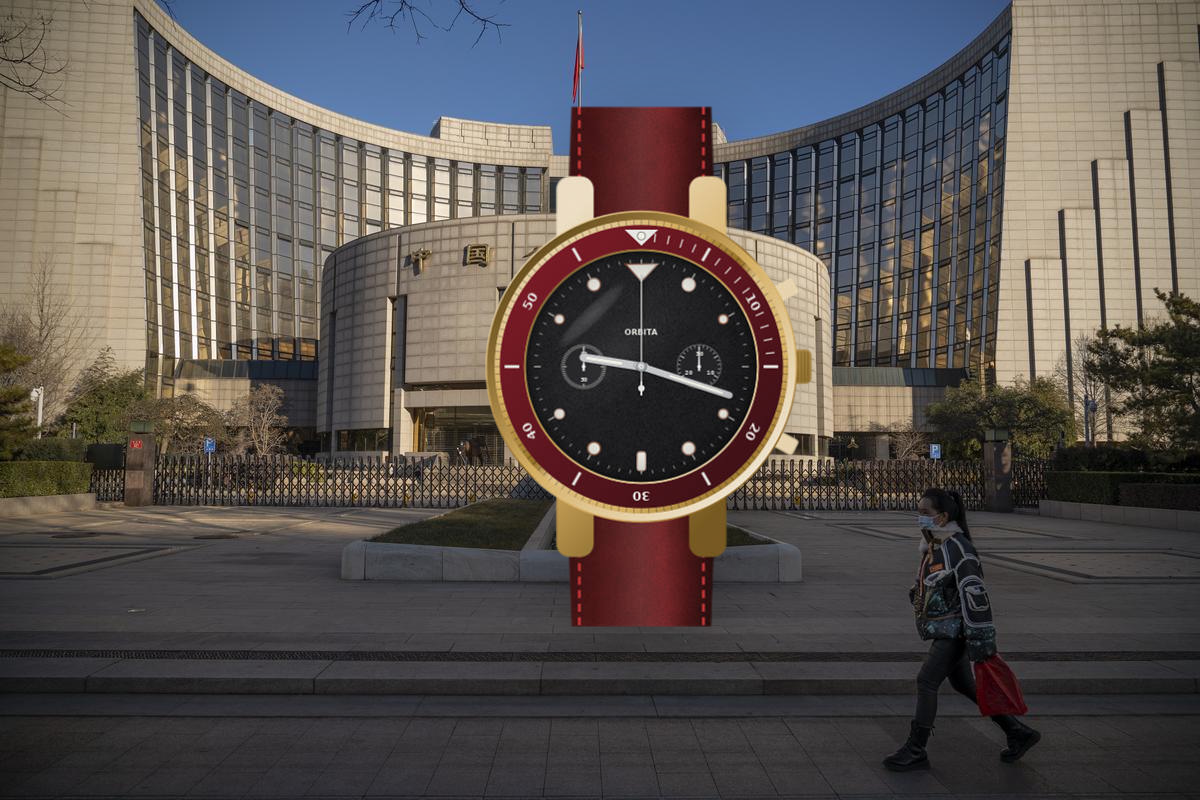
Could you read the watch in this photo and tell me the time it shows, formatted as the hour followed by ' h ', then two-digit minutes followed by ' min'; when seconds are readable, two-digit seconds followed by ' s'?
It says 9 h 18 min
